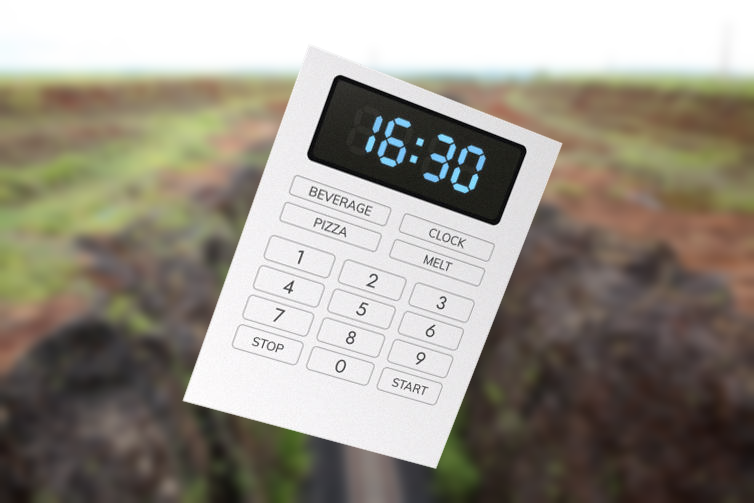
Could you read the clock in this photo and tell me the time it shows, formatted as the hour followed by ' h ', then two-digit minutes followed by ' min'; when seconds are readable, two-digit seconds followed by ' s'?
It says 16 h 30 min
